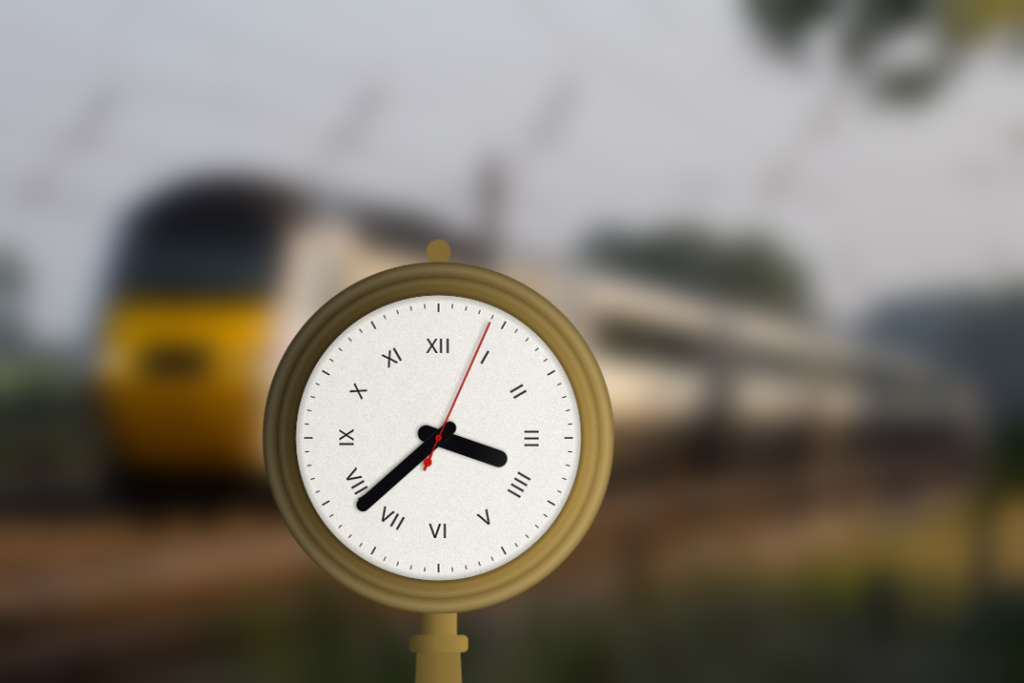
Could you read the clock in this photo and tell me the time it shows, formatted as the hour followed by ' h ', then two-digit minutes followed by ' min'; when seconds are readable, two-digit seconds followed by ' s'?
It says 3 h 38 min 04 s
